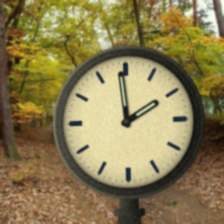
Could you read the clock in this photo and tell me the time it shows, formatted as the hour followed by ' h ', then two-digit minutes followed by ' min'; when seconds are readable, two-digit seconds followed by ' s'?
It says 1 h 59 min
